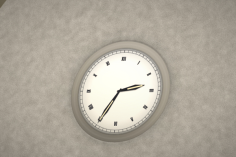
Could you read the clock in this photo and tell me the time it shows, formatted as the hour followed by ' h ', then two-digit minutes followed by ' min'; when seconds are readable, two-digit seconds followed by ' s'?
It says 2 h 35 min
